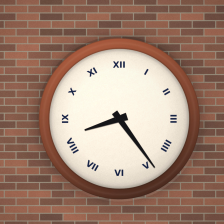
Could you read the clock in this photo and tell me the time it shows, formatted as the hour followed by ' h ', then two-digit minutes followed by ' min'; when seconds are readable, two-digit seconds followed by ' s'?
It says 8 h 24 min
